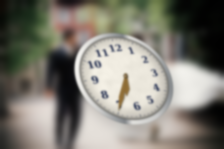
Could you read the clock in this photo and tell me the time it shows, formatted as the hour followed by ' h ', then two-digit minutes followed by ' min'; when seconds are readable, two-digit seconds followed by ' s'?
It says 6 h 35 min
